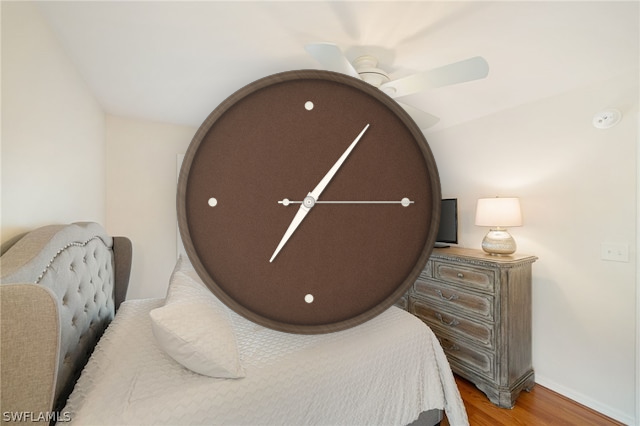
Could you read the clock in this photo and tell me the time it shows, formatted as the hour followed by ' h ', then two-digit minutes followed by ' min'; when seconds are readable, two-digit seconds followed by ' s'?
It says 7 h 06 min 15 s
